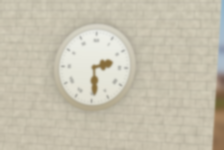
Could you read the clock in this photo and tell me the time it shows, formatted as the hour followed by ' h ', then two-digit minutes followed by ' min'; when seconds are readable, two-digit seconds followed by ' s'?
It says 2 h 29 min
